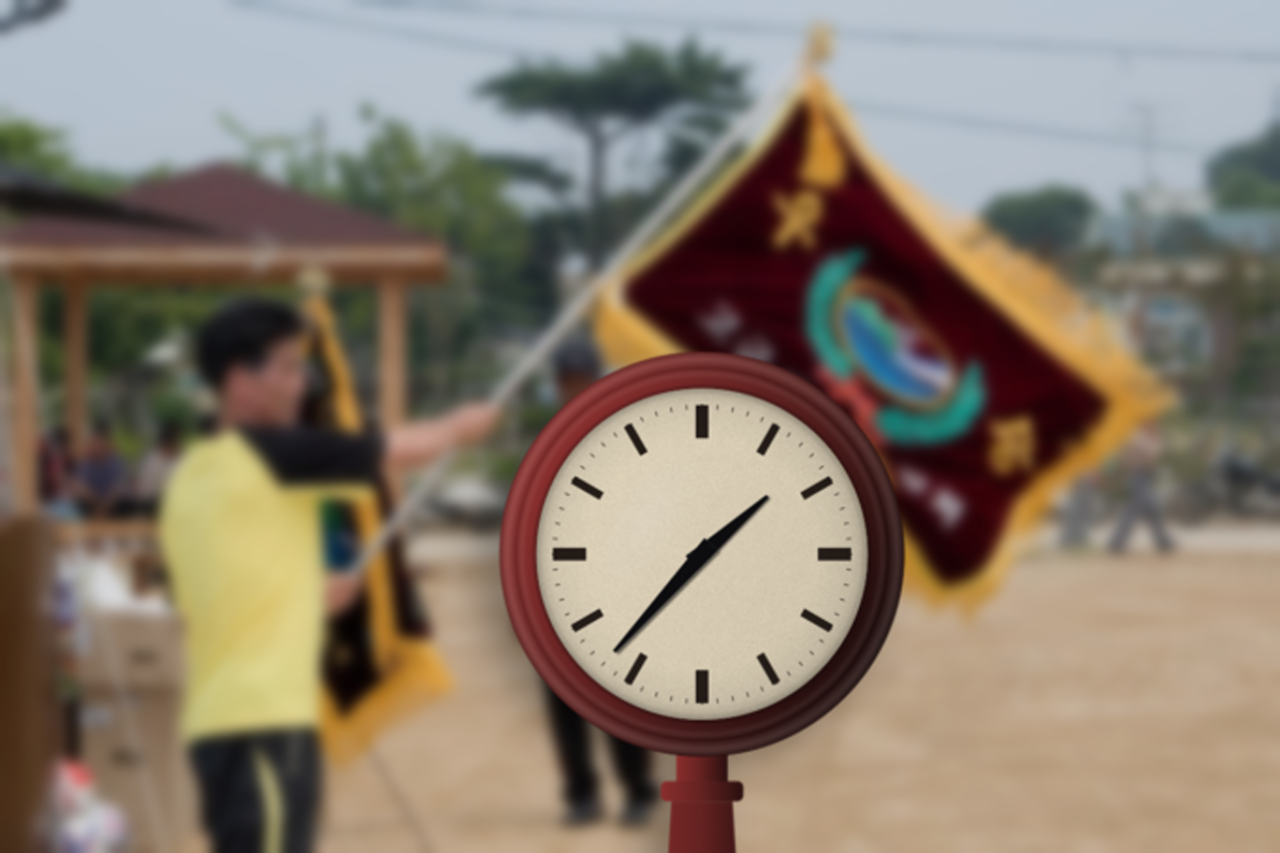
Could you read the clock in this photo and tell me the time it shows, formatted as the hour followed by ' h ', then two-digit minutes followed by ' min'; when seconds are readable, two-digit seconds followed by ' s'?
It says 1 h 37 min
